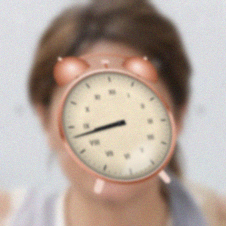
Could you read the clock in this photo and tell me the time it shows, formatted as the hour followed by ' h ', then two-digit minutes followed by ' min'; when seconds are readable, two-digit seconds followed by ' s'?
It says 8 h 43 min
